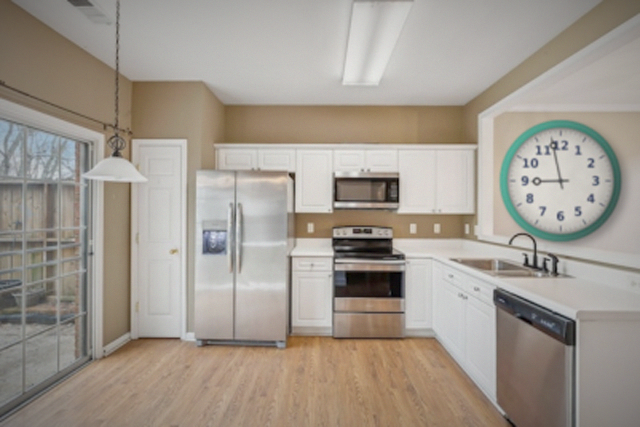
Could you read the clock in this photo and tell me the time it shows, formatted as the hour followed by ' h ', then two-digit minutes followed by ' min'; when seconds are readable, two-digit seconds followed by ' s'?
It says 8 h 58 min
